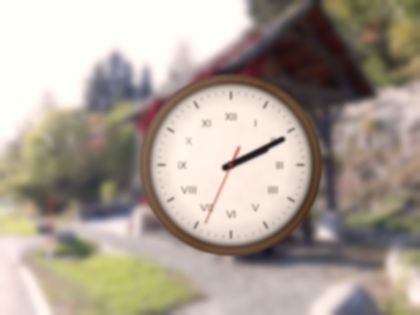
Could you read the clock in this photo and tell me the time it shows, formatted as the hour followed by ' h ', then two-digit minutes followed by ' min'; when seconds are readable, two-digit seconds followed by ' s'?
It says 2 h 10 min 34 s
